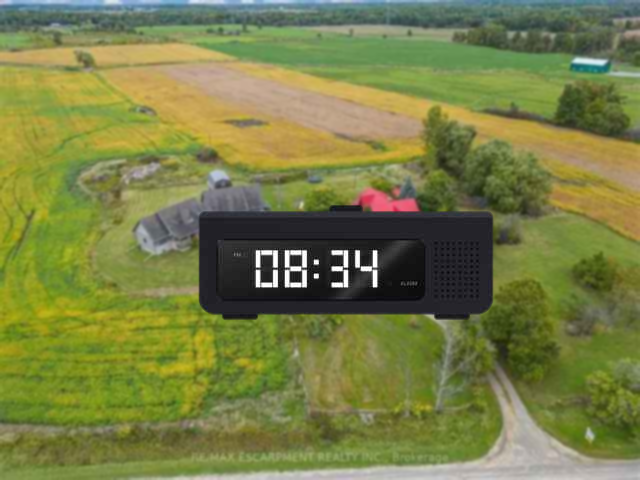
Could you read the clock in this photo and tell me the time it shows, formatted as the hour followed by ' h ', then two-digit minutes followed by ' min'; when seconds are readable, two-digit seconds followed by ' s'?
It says 8 h 34 min
